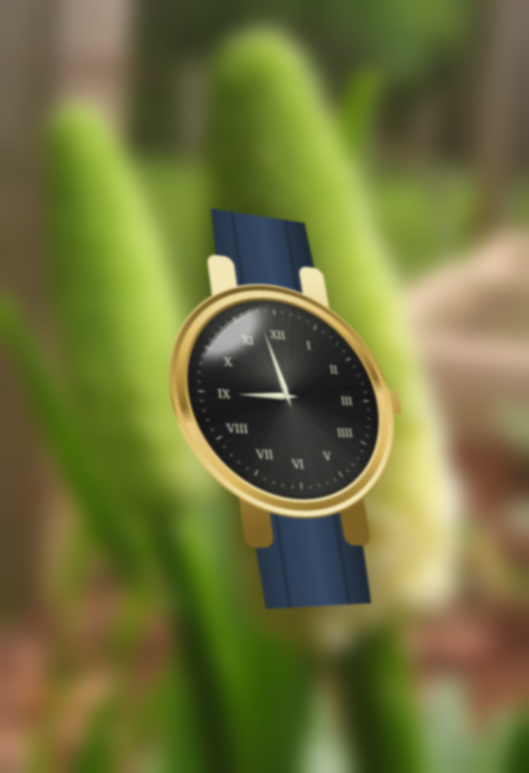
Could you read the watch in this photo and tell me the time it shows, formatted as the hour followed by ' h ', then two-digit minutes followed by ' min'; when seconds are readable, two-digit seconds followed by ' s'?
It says 8 h 58 min
